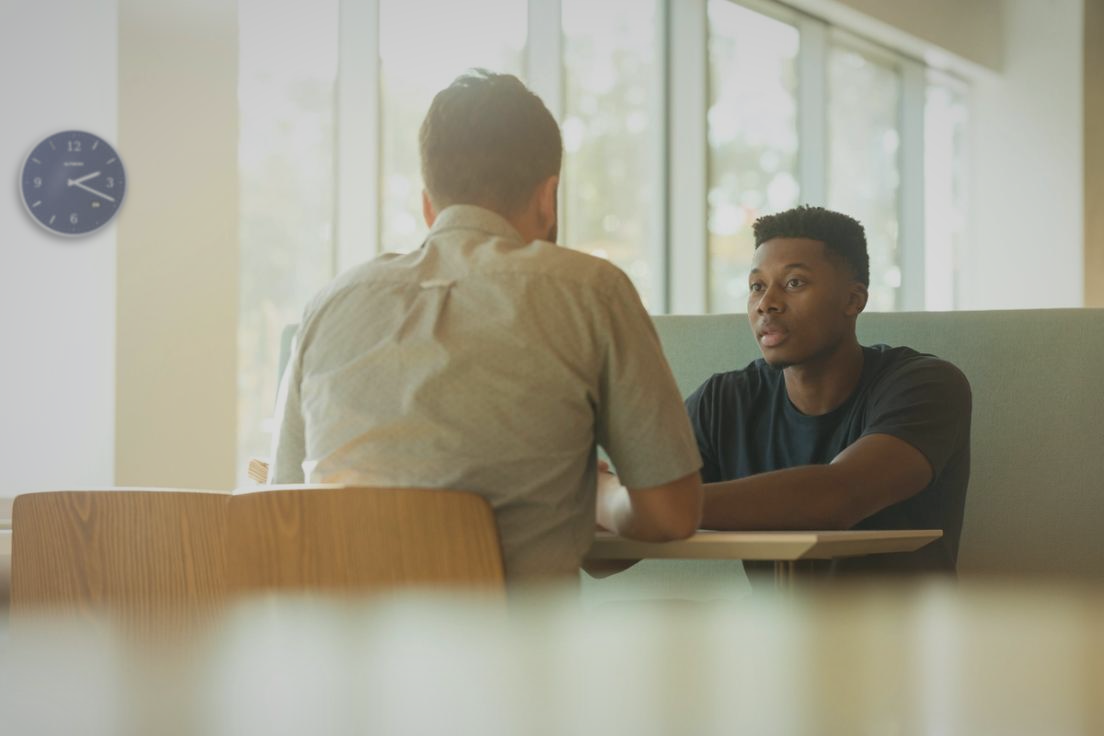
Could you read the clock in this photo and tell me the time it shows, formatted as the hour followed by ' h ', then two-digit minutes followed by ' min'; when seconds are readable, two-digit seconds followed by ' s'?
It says 2 h 19 min
